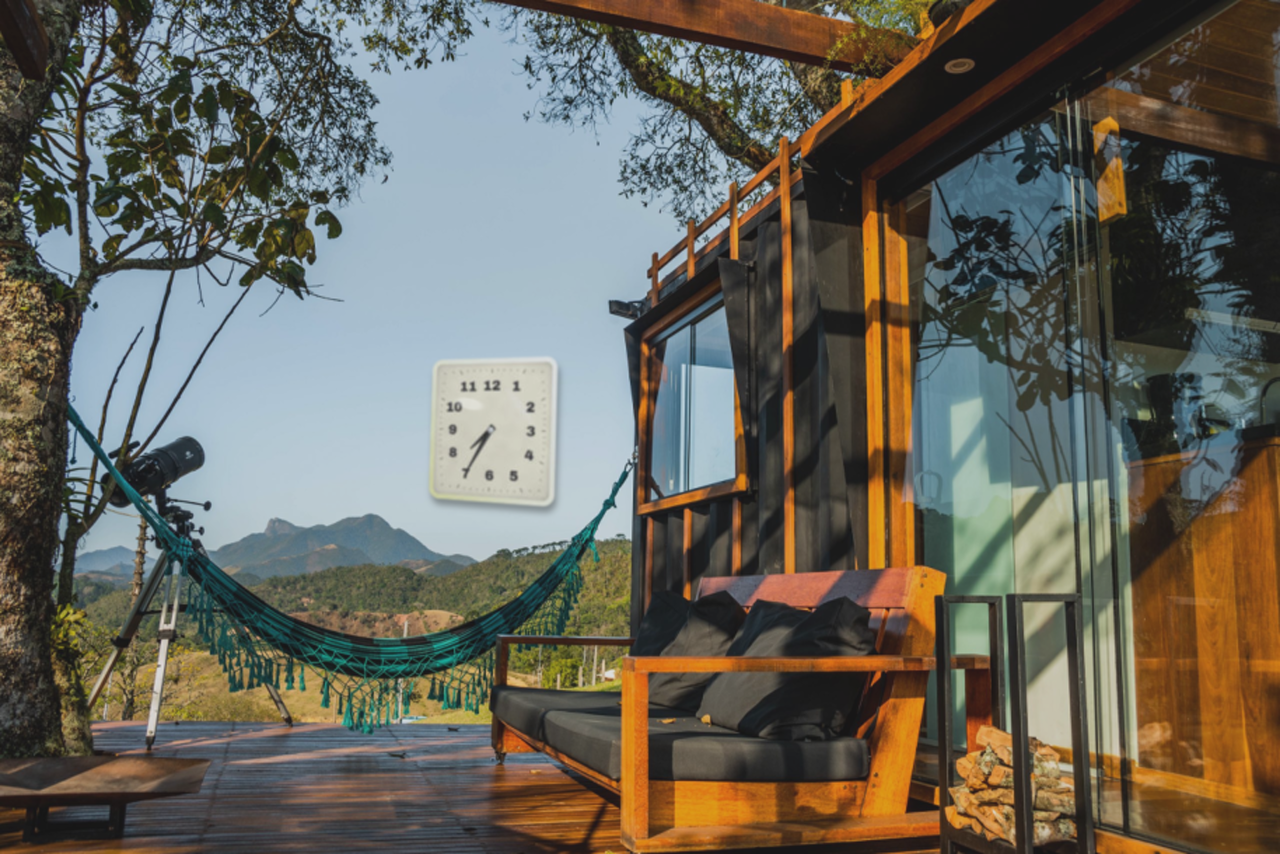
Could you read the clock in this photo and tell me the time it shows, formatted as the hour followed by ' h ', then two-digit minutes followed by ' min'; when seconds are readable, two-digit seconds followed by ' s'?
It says 7 h 35 min
